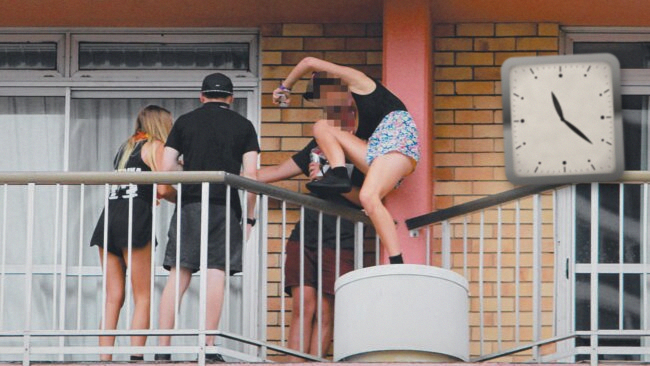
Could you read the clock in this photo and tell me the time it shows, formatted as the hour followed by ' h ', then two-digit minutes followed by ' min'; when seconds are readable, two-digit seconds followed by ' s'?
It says 11 h 22 min
